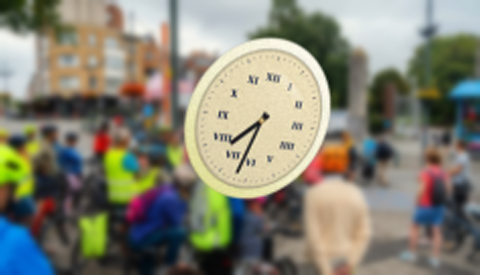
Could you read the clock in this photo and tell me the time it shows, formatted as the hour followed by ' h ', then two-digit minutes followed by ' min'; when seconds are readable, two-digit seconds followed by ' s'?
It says 7 h 32 min
